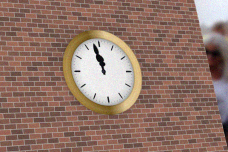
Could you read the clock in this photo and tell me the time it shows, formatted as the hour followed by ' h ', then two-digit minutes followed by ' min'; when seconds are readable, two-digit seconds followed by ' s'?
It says 11 h 58 min
